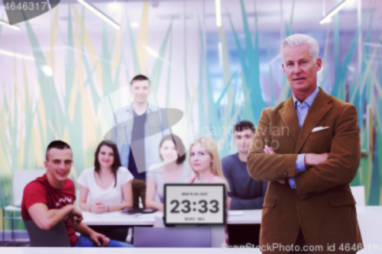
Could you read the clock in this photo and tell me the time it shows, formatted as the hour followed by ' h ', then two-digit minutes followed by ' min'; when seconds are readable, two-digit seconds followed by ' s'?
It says 23 h 33 min
